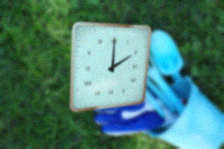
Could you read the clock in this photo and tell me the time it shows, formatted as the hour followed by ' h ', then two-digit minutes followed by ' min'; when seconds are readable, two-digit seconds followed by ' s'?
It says 2 h 00 min
